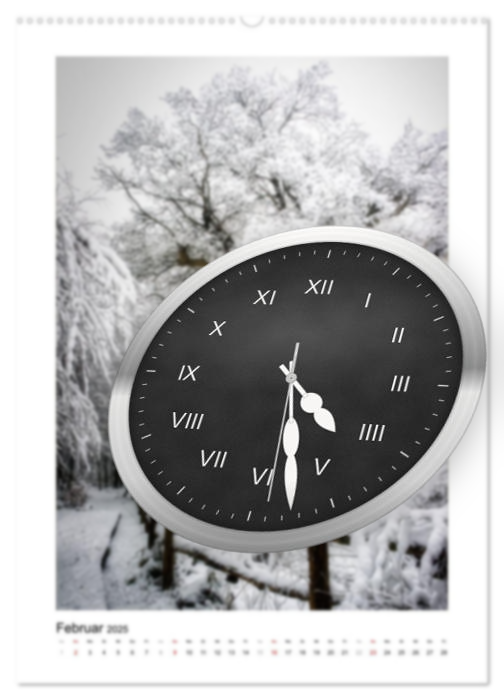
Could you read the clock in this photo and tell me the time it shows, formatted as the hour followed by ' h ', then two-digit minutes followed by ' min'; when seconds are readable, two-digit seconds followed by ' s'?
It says 4 h 27 min 29 s
